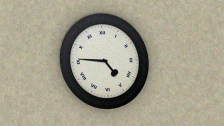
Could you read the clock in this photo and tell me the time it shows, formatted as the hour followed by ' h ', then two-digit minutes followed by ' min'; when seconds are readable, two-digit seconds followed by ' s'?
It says 4 h 46 min
